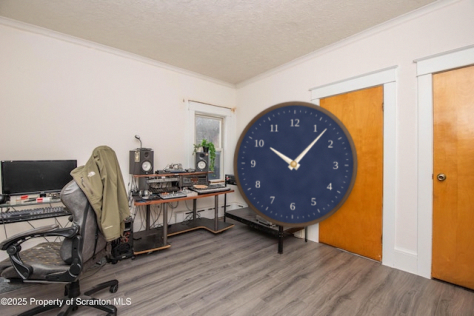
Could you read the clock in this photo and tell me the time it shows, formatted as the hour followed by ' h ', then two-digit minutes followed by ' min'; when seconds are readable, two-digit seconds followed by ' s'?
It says 10 h 07 min
